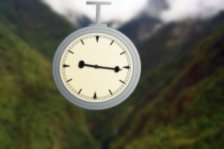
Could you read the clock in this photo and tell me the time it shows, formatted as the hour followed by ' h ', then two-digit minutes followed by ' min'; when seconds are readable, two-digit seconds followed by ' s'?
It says 9 h 16 min
